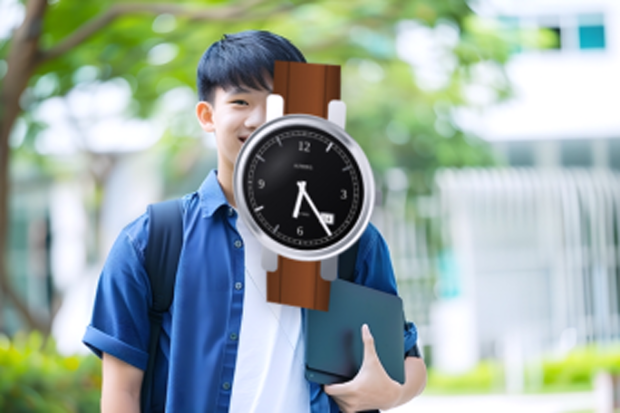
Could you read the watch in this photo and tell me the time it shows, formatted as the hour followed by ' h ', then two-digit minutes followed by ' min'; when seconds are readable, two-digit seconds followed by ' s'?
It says 6 h 24 min
